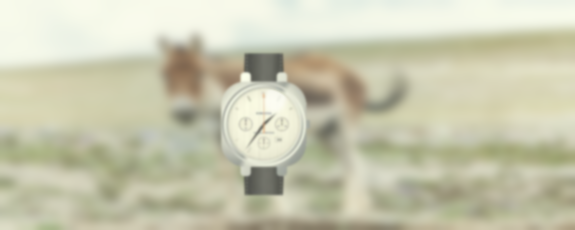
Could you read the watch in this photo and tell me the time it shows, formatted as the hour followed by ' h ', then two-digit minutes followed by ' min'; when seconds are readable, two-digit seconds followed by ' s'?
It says 1 h 36 min
